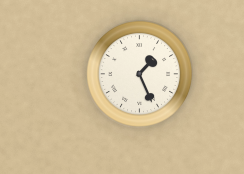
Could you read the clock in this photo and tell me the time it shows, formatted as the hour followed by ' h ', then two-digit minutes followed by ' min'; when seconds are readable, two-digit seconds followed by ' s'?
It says 1 h 26 min
